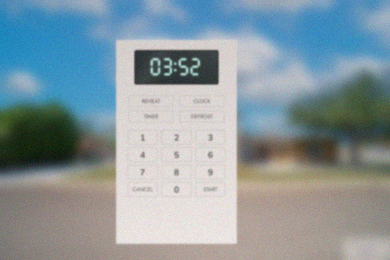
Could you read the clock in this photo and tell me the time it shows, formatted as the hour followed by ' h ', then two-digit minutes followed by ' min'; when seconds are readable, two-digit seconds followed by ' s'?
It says 3 h 52 min
